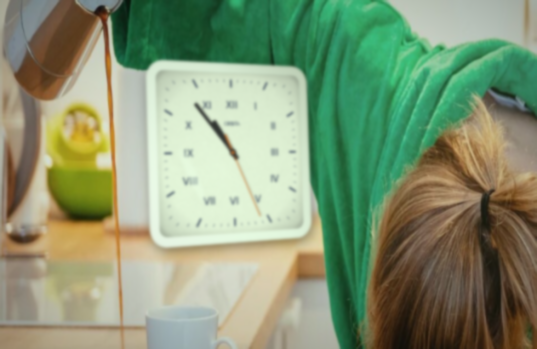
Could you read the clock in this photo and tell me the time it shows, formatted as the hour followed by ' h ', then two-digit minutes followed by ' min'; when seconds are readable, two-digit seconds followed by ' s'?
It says 10 h 53 min 26 s
